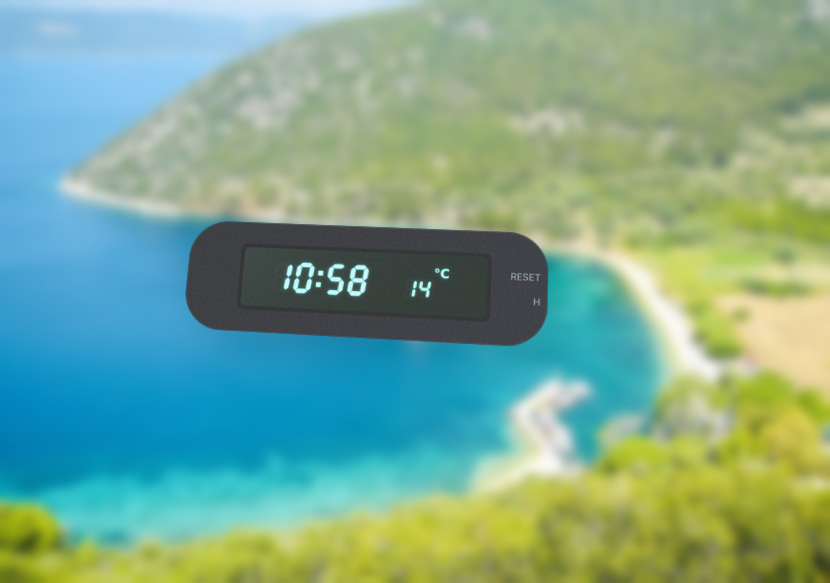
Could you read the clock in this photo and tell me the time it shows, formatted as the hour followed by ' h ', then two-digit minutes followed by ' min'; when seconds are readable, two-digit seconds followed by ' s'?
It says 10 h 58 min
